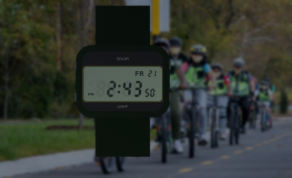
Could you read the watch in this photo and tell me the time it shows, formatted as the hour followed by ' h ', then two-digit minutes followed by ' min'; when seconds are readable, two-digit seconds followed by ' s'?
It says 2 h 43 min
